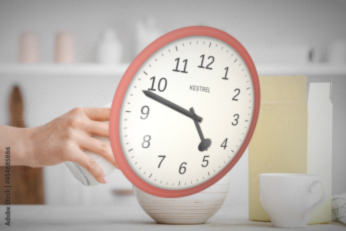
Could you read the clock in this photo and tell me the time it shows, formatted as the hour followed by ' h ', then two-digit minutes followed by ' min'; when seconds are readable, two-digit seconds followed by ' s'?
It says 4 h 48 min
